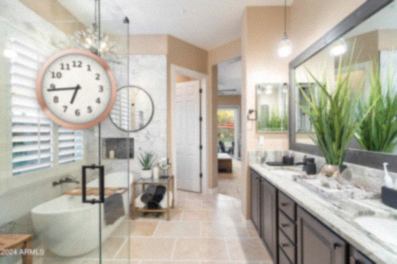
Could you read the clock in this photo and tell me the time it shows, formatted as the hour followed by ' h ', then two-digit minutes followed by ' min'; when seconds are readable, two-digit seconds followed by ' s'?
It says 6 h 44 min
